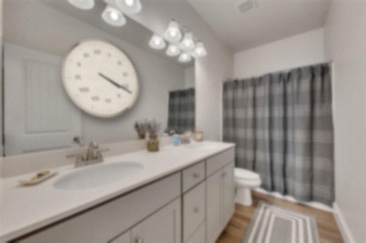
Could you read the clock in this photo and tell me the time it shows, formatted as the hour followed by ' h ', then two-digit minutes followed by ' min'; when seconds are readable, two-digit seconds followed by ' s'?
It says 4 h 21 min
